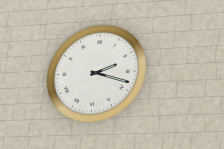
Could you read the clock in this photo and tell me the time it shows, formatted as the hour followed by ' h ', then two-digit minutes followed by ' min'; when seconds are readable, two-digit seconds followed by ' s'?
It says 2 h 18 min
